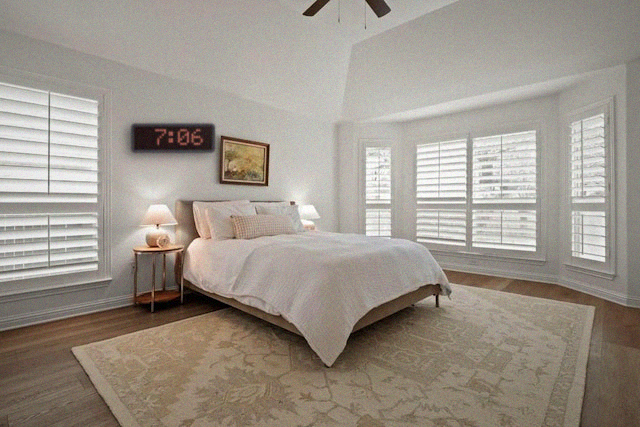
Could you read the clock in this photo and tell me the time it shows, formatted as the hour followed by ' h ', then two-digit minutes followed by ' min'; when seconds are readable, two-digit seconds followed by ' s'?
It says 7 h 06 min
